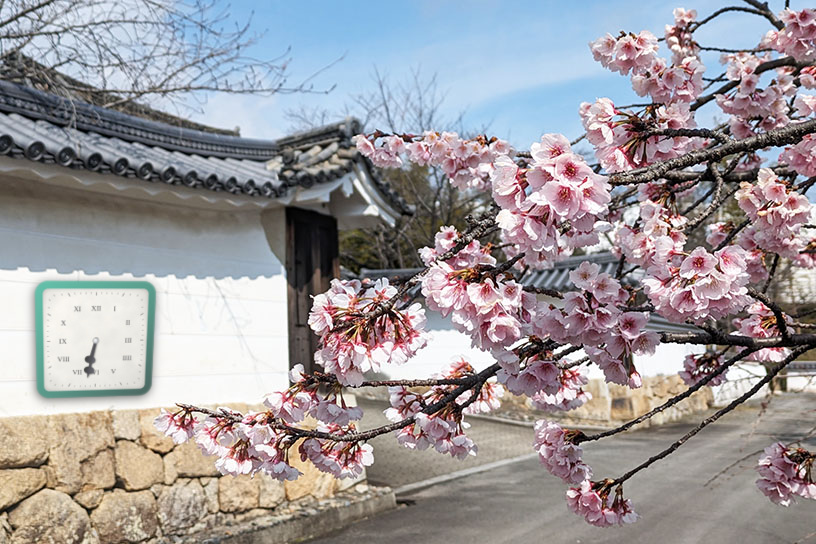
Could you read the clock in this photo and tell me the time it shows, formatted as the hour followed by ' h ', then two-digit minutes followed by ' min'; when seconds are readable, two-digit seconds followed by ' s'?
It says 6 h 32 min
